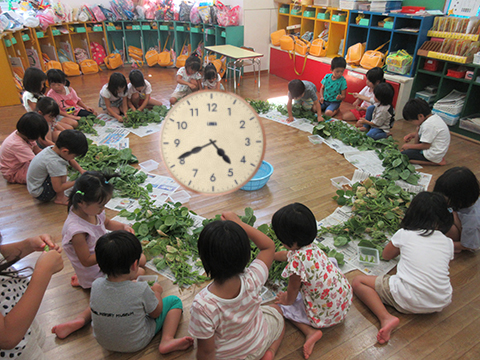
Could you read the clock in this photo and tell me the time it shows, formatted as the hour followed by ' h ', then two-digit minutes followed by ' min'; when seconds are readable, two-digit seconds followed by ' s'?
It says 4 h 41 min
